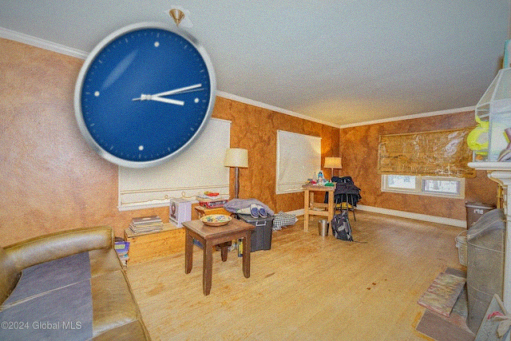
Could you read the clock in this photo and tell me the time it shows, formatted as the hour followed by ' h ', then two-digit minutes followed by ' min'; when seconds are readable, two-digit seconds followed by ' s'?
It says 3 h 12 min 13 s
